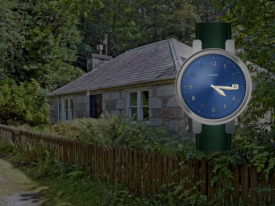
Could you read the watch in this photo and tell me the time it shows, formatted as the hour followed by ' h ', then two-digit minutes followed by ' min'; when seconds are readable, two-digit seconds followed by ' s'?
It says 4 h 16 min
